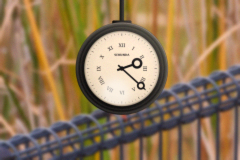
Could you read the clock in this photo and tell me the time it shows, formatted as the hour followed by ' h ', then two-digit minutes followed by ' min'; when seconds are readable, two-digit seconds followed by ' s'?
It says 2 h 22 min
